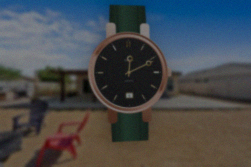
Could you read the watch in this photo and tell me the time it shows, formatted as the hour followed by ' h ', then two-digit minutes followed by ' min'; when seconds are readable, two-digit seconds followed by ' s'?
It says 12 h 11 min
